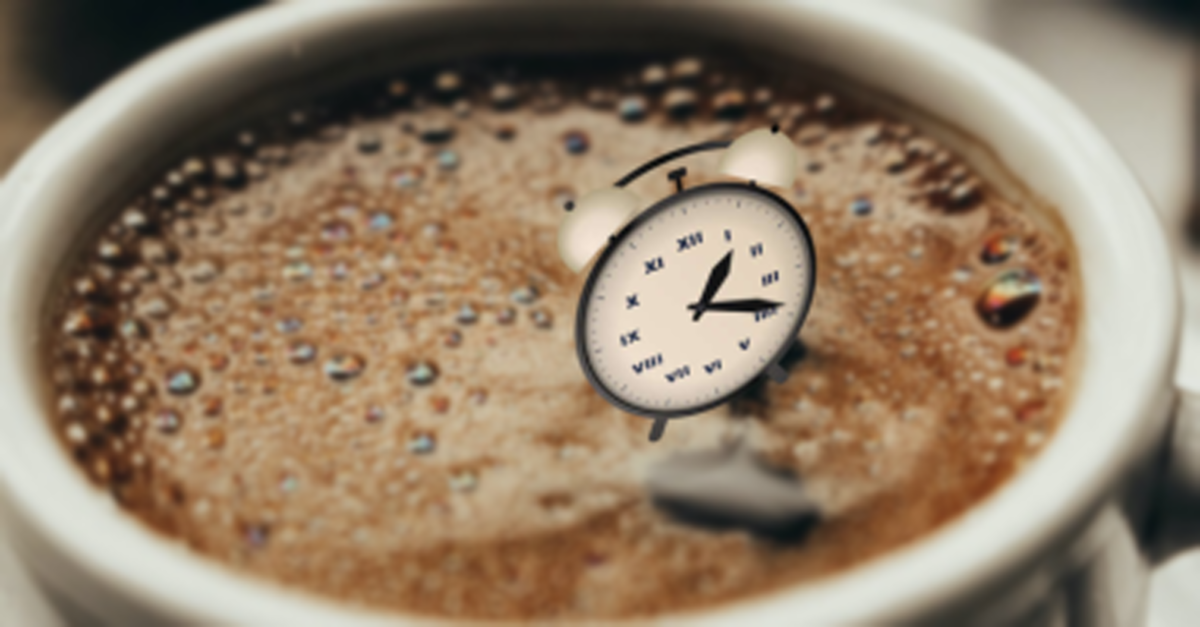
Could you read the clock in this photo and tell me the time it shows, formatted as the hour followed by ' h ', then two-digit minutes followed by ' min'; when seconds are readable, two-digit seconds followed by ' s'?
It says 1 h 19 min
